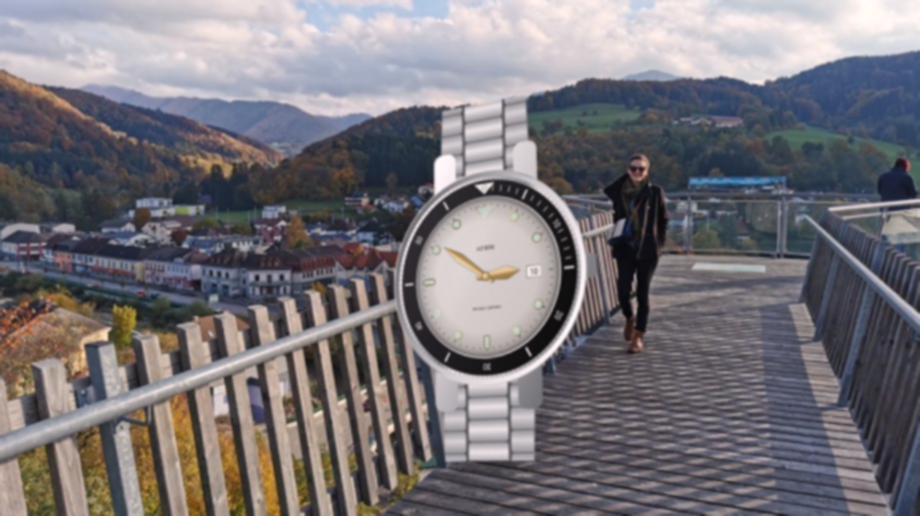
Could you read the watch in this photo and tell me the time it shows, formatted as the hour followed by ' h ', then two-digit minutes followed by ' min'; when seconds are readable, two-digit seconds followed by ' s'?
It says 2 h 51 min
